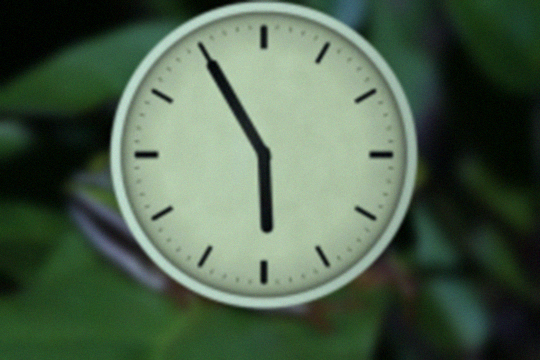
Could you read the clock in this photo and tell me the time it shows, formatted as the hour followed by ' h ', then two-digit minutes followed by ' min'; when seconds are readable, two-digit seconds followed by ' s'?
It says 5 h 55 min
